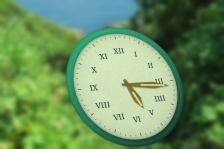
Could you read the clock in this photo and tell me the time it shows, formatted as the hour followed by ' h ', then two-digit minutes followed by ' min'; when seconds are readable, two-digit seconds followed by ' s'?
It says 5 h 16 min
